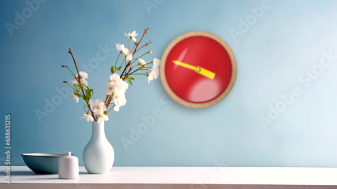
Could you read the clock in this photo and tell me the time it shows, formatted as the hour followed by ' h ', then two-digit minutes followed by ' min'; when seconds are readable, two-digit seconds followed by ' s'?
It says 3 h 48 min
